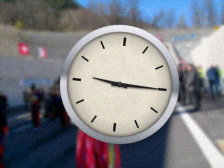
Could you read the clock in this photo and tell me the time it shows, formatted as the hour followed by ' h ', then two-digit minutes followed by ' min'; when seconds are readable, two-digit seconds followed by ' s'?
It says 9 h 15 min
